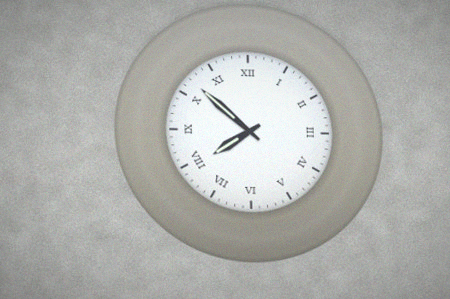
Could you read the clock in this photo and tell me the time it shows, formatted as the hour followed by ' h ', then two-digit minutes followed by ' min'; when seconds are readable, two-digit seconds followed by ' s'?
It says 7 h 52 min
